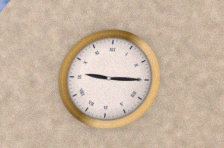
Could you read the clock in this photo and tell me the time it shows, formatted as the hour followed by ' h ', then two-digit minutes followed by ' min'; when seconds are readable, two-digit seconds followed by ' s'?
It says 9 h 15 min
